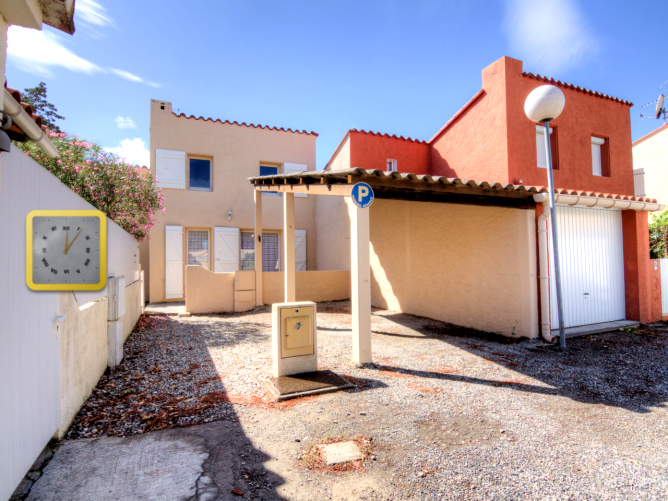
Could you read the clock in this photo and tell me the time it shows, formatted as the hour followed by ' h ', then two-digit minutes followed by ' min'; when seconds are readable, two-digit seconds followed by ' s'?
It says 12 h 06 min
